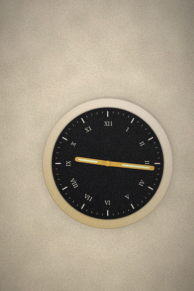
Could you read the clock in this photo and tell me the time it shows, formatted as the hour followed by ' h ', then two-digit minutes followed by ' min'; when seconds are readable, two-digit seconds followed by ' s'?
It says 9 h 16 min
